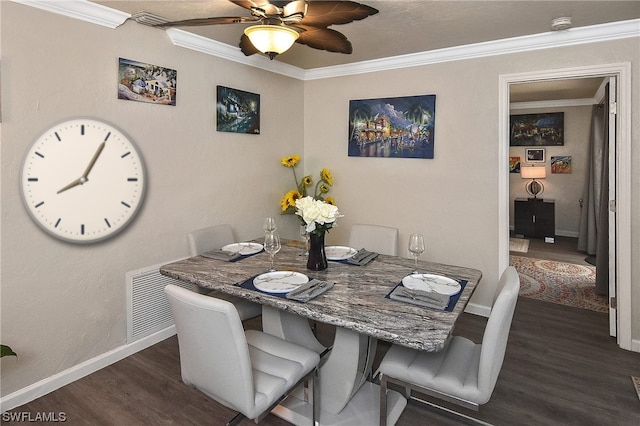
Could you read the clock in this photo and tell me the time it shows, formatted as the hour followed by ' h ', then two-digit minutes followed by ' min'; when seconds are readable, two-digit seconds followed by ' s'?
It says 8 h 05 min
